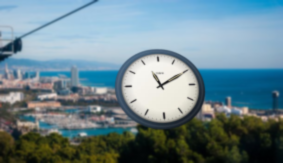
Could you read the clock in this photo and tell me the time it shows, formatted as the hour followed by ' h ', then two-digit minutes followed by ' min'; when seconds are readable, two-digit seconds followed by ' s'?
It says 11 h 10 min
